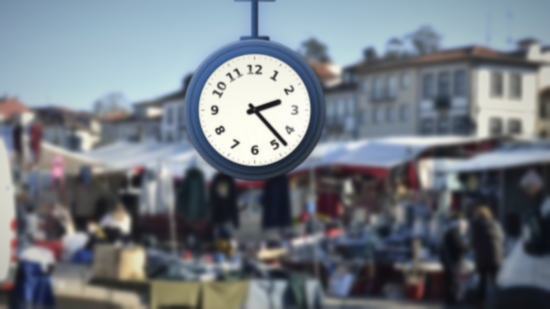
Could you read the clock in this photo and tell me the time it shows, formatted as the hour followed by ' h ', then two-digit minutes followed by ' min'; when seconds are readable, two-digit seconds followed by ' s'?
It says 2 h 23 min
